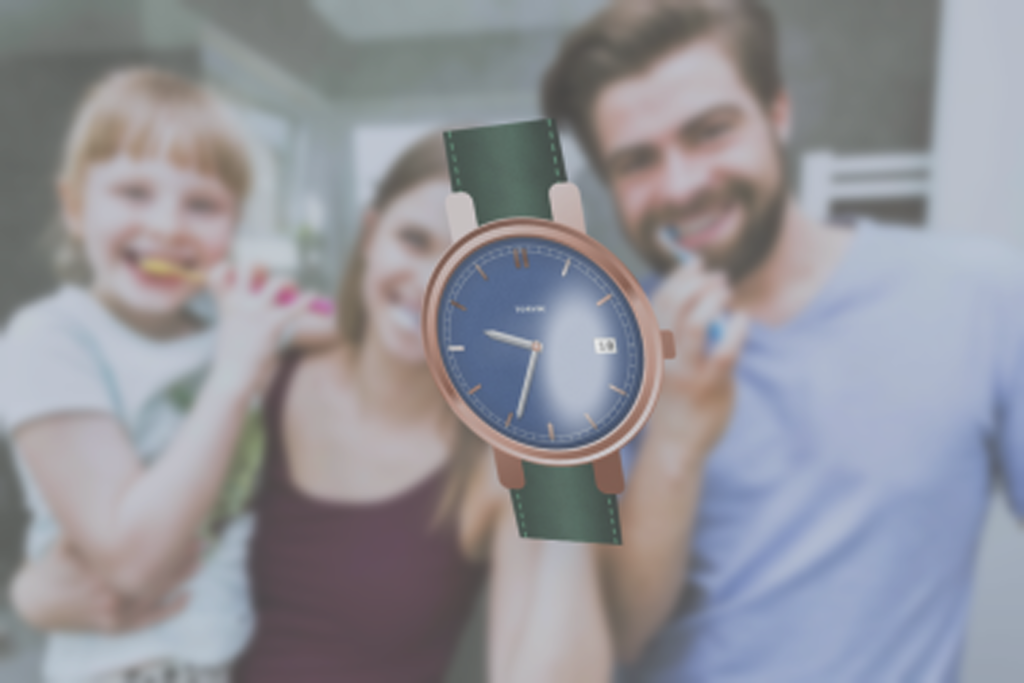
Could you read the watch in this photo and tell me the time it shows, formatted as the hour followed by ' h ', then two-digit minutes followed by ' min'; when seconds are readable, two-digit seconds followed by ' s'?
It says 9 h 34 min
